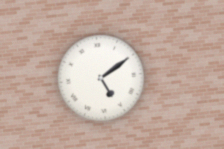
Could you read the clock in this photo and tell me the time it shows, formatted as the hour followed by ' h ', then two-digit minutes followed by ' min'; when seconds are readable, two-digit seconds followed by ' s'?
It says 5 h 10 min
